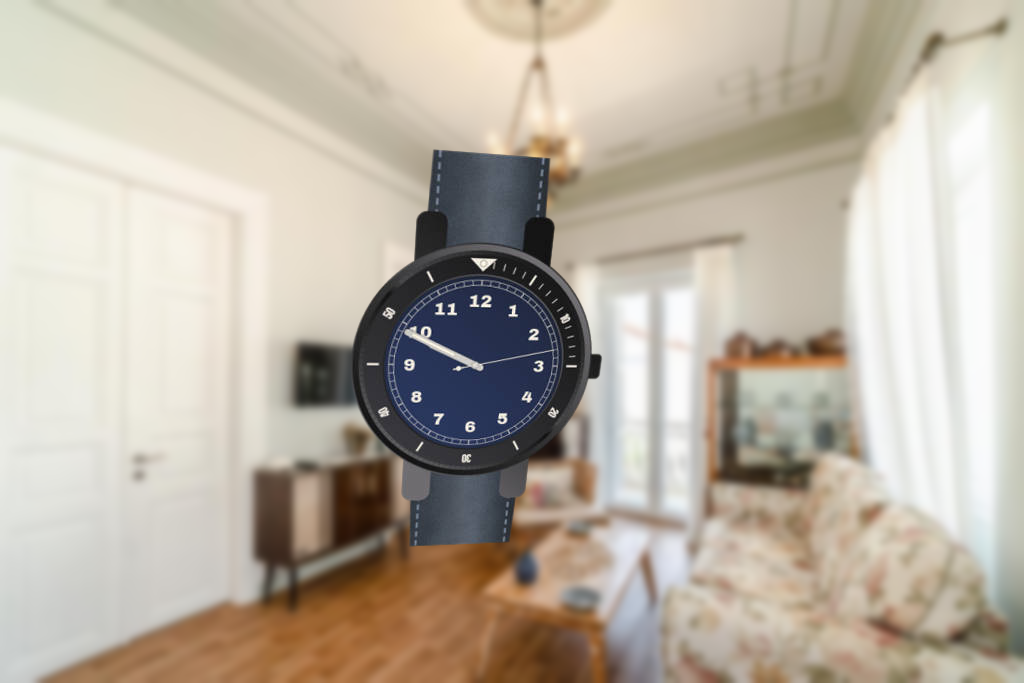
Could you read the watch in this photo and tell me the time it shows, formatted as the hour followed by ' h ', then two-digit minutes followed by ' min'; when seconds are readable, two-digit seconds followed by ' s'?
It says 9 h 49 min 13 s
